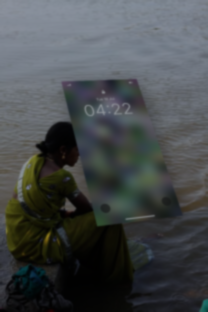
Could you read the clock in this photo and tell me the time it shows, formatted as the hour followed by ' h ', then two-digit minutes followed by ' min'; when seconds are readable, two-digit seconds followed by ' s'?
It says 4 h 22 min
